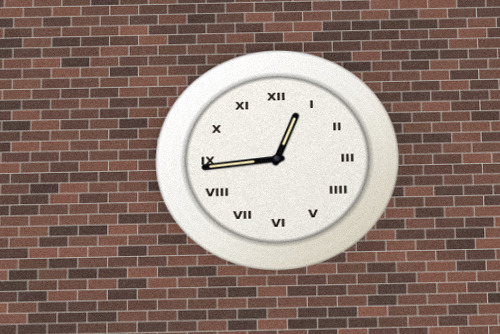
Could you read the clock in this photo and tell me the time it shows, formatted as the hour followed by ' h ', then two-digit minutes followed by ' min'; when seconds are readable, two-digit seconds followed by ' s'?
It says 12 h 44 min
